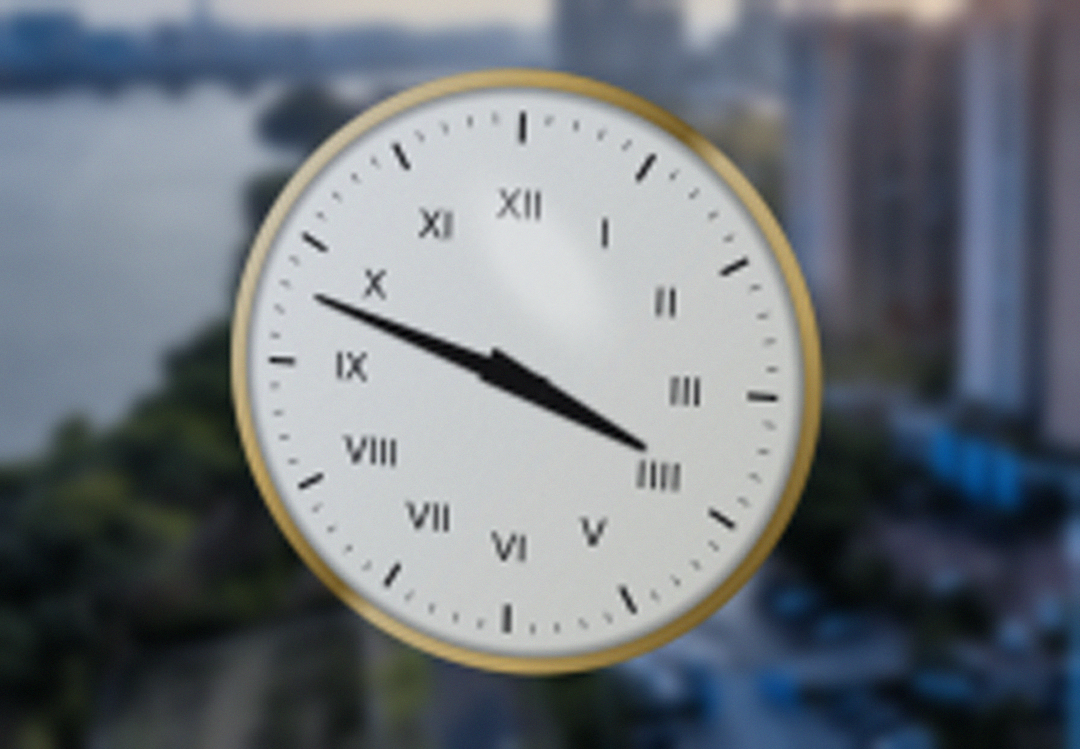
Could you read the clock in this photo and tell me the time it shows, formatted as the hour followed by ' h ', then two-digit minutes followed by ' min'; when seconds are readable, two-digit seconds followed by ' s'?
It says 3 h 48 min
